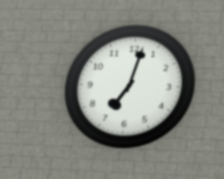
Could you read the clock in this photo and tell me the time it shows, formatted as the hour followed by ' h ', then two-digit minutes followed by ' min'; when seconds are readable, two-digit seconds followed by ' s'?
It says 7 h 02 min
